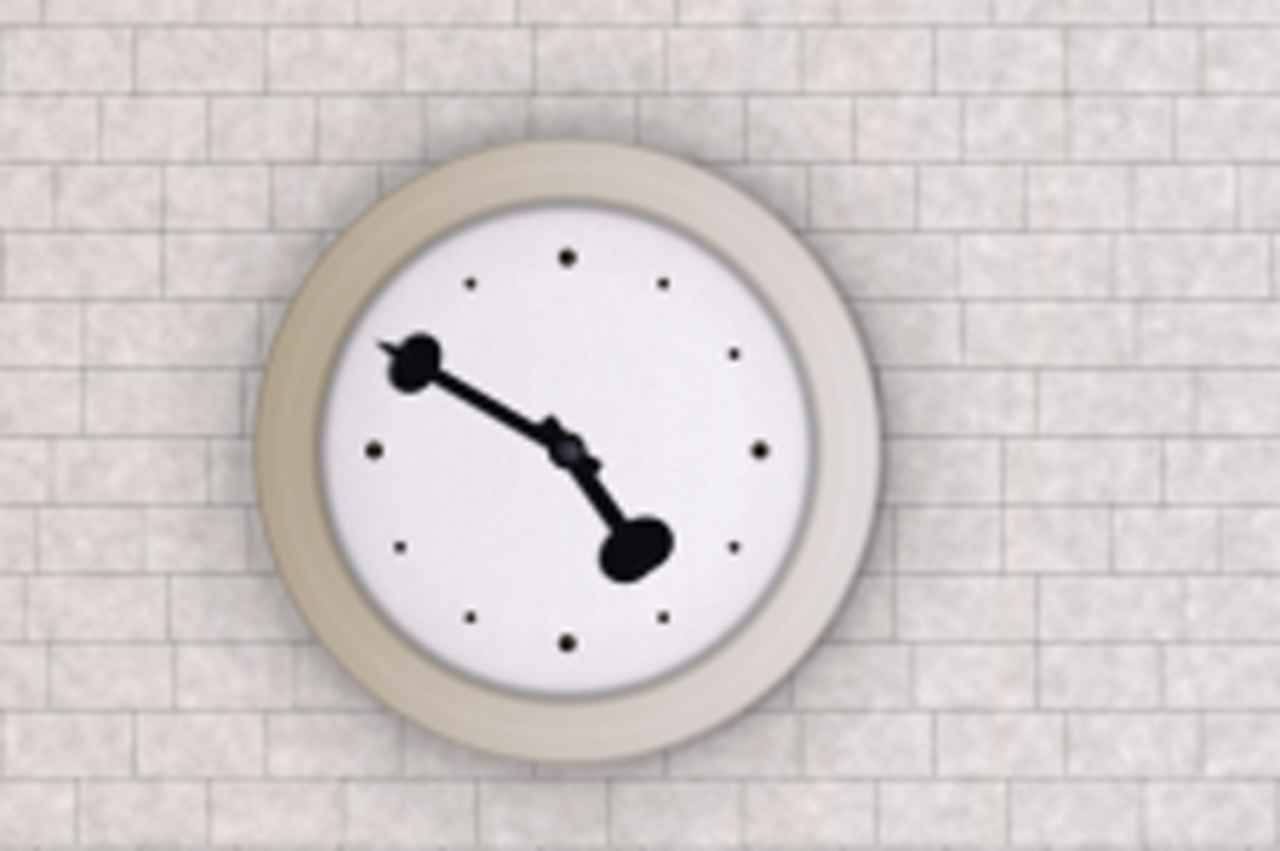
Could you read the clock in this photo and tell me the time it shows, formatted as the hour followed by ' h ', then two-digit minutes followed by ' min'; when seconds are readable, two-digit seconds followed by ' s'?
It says 4 h 50 min
